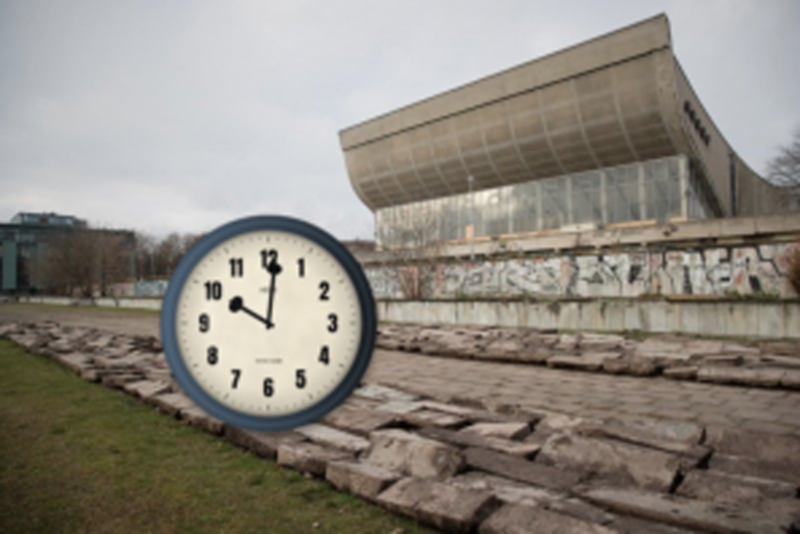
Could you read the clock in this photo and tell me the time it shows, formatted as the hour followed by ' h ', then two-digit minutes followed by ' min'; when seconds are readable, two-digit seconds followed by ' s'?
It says 10 h 01 min
